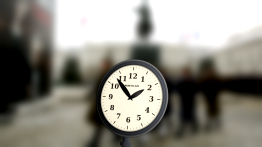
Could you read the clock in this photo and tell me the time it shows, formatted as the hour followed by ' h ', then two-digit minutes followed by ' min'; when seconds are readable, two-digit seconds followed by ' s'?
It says 1 h 53 min
